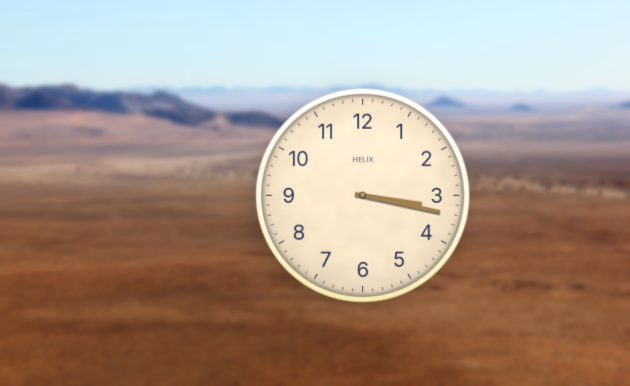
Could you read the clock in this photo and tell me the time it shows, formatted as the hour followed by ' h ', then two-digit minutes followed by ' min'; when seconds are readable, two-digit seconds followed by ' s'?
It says 3 h 17 min
